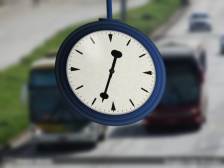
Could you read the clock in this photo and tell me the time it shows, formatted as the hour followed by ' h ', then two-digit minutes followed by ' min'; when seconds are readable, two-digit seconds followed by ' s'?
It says 12 h 33 min
